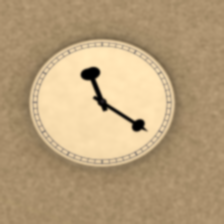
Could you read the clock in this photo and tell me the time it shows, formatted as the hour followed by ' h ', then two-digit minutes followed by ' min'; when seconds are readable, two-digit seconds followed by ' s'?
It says 11 h 21 min
